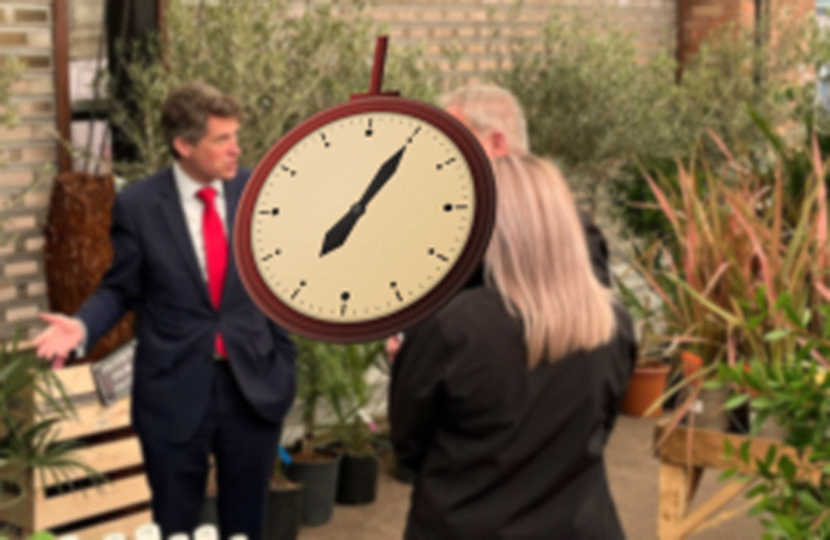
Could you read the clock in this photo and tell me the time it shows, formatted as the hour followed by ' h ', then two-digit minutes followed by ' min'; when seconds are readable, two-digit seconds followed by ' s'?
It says 7 h 05 min
